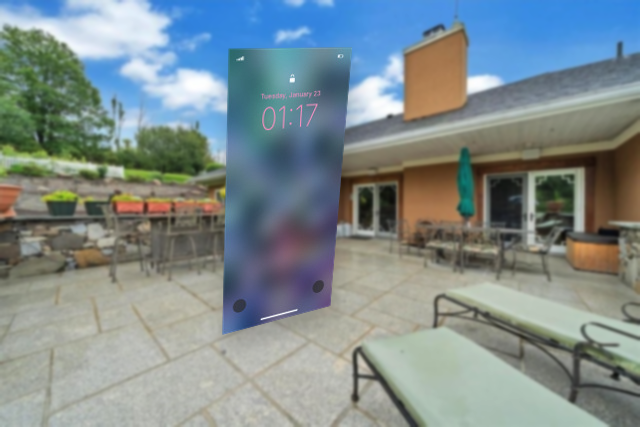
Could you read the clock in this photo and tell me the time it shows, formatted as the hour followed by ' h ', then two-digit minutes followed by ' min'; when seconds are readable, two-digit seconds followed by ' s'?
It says 1 h 17 min
